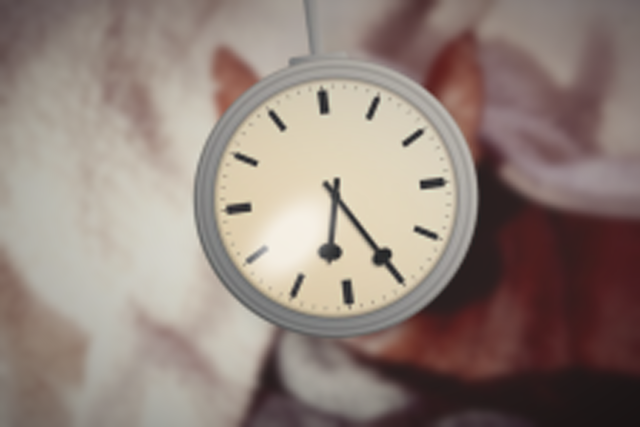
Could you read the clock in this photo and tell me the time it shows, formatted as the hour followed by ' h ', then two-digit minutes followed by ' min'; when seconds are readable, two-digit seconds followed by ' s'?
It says 6 h 25 min
